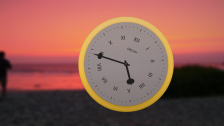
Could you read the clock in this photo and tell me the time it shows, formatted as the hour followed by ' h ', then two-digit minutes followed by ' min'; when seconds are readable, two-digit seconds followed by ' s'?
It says 4 h 44 min
